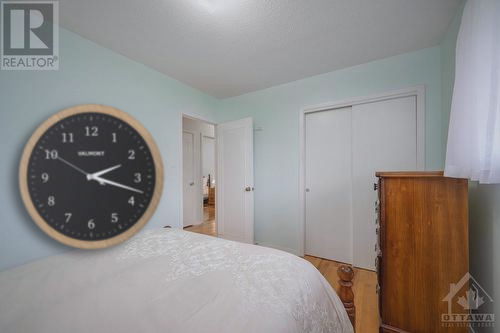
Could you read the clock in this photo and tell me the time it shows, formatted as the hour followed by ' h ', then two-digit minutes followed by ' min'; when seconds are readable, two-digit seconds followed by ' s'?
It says 2 h 17 min 50 s
